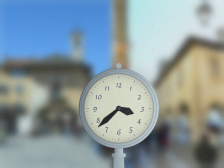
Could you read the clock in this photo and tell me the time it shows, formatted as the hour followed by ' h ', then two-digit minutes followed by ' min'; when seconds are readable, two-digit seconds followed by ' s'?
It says 3 h 38 min
